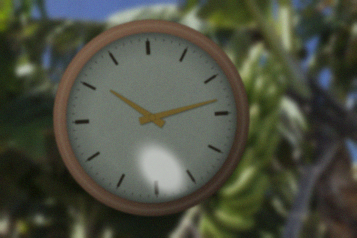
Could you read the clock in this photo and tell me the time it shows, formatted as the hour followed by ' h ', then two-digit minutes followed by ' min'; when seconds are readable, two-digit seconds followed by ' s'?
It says 10 h 13 min
